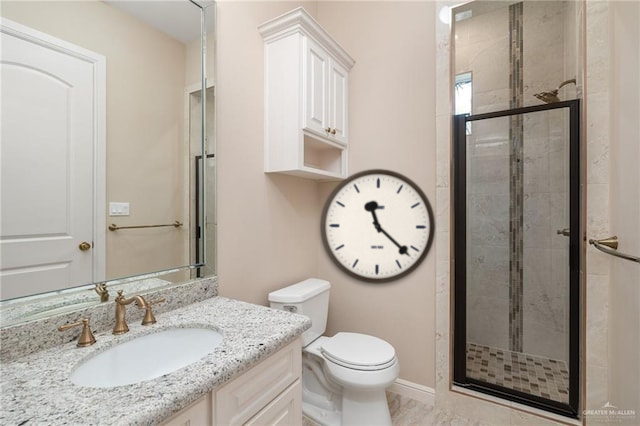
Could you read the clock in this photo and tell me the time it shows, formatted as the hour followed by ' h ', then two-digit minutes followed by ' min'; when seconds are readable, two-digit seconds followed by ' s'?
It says 11 h 22 min
